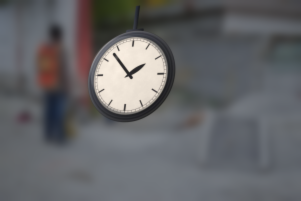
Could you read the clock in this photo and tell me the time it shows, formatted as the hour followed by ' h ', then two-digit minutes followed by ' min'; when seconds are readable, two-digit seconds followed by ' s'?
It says 1 h 53 min
